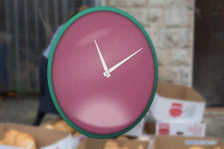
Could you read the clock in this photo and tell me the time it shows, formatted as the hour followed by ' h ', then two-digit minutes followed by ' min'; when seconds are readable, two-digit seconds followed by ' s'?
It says 11 h 10 min
